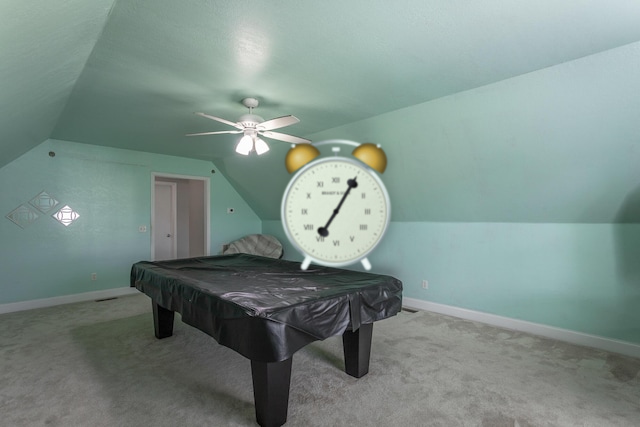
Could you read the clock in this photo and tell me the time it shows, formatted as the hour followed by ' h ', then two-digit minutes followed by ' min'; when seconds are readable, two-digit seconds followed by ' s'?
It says 7 h 05 min
